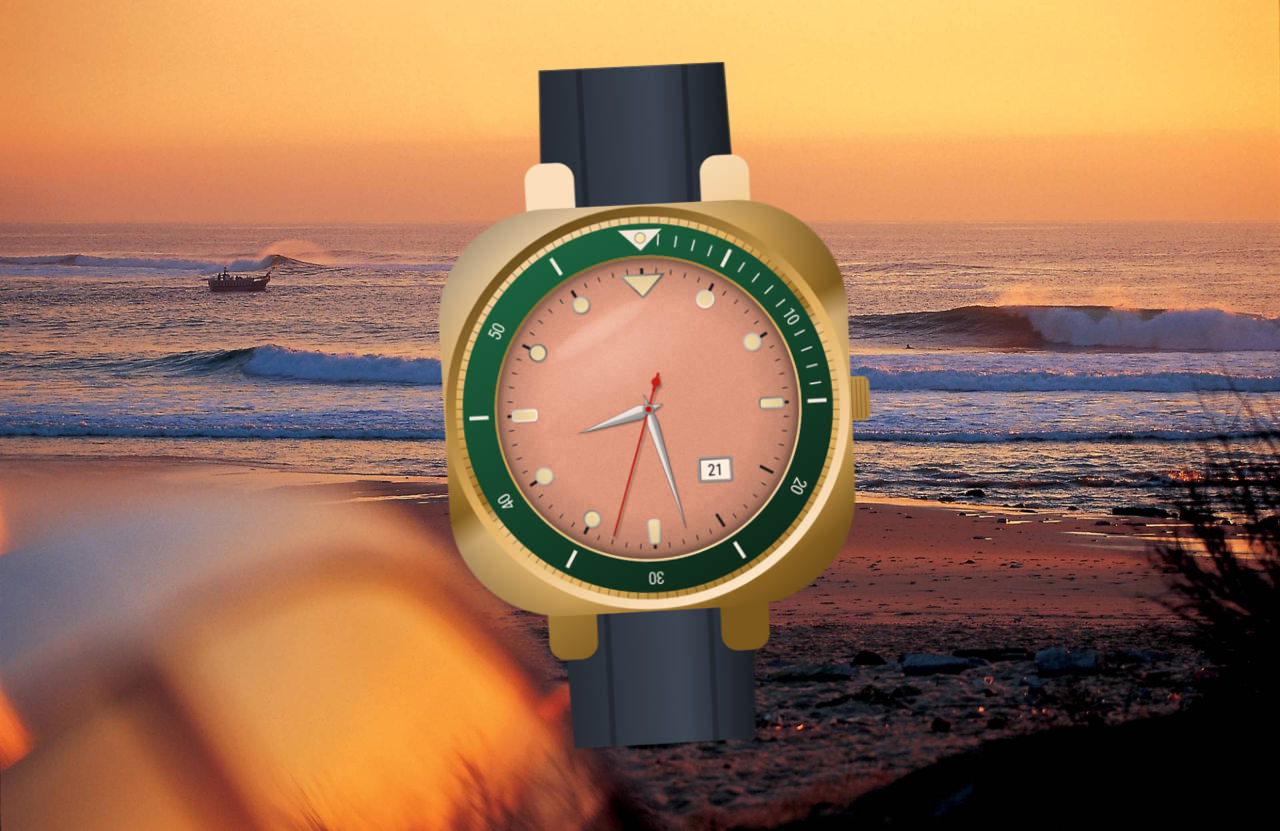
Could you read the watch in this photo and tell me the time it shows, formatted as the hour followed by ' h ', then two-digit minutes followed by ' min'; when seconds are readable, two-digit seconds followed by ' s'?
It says 8 h 27 min 33 s
